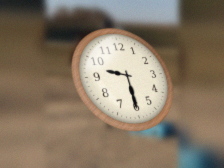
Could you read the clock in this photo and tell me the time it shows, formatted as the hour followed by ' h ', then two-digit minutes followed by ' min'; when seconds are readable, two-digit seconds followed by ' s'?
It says 9 h 30 min
